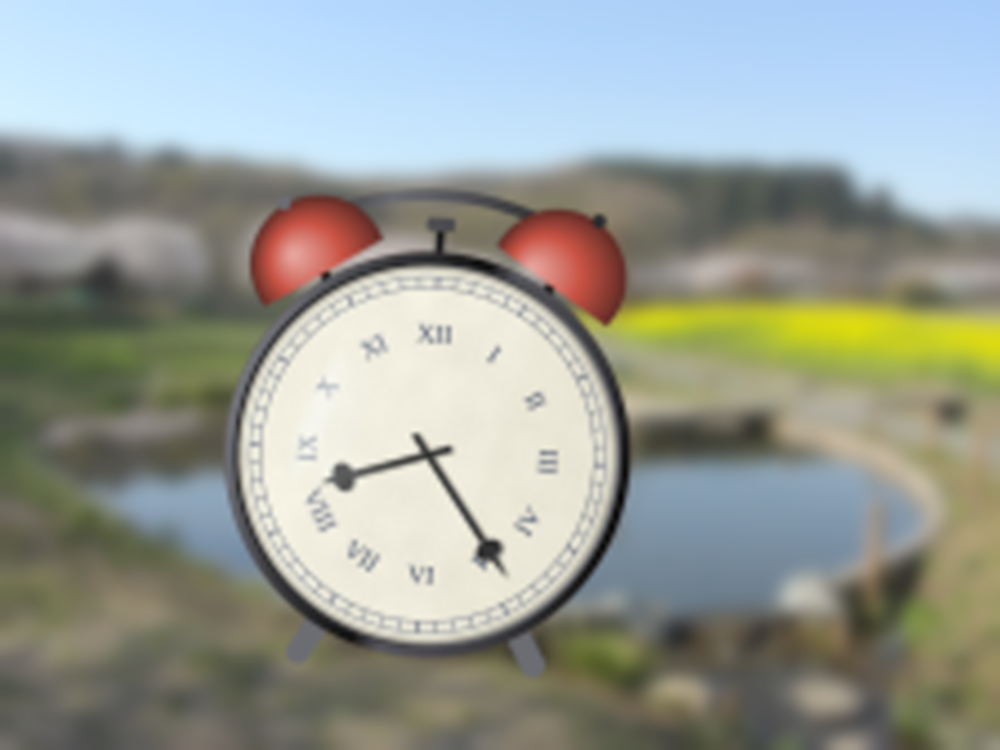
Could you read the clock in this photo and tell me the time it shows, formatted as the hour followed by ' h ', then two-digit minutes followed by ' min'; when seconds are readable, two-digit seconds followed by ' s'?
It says 8 h 24 min
